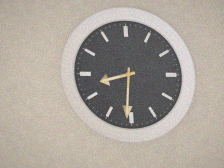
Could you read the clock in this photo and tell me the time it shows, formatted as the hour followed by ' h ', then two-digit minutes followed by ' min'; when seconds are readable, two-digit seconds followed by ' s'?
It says 8 h 31 min
